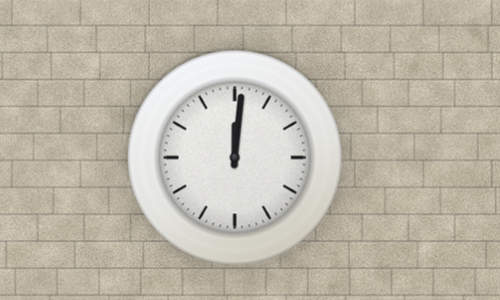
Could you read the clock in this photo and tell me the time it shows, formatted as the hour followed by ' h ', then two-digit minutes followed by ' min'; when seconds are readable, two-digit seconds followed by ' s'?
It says 12 h 01 min
